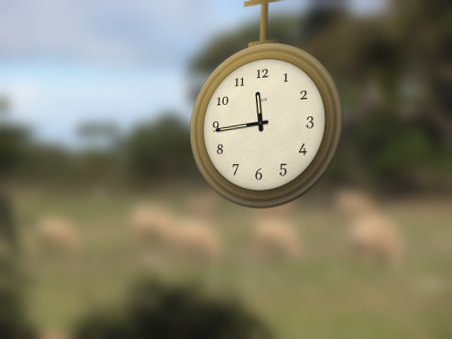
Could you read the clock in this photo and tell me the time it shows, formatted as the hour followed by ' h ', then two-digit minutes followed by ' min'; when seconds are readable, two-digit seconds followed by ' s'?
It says 11 h 44 min
